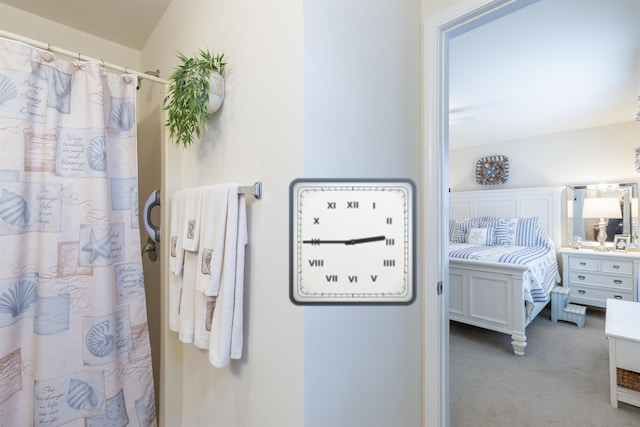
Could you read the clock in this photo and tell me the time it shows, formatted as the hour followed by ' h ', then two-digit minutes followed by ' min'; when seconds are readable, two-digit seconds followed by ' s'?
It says 2 h 45 min
